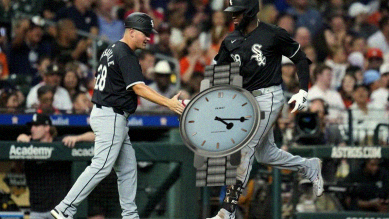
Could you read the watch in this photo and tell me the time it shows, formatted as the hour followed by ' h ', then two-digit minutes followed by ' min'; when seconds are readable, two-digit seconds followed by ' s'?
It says 4 h 16 min
